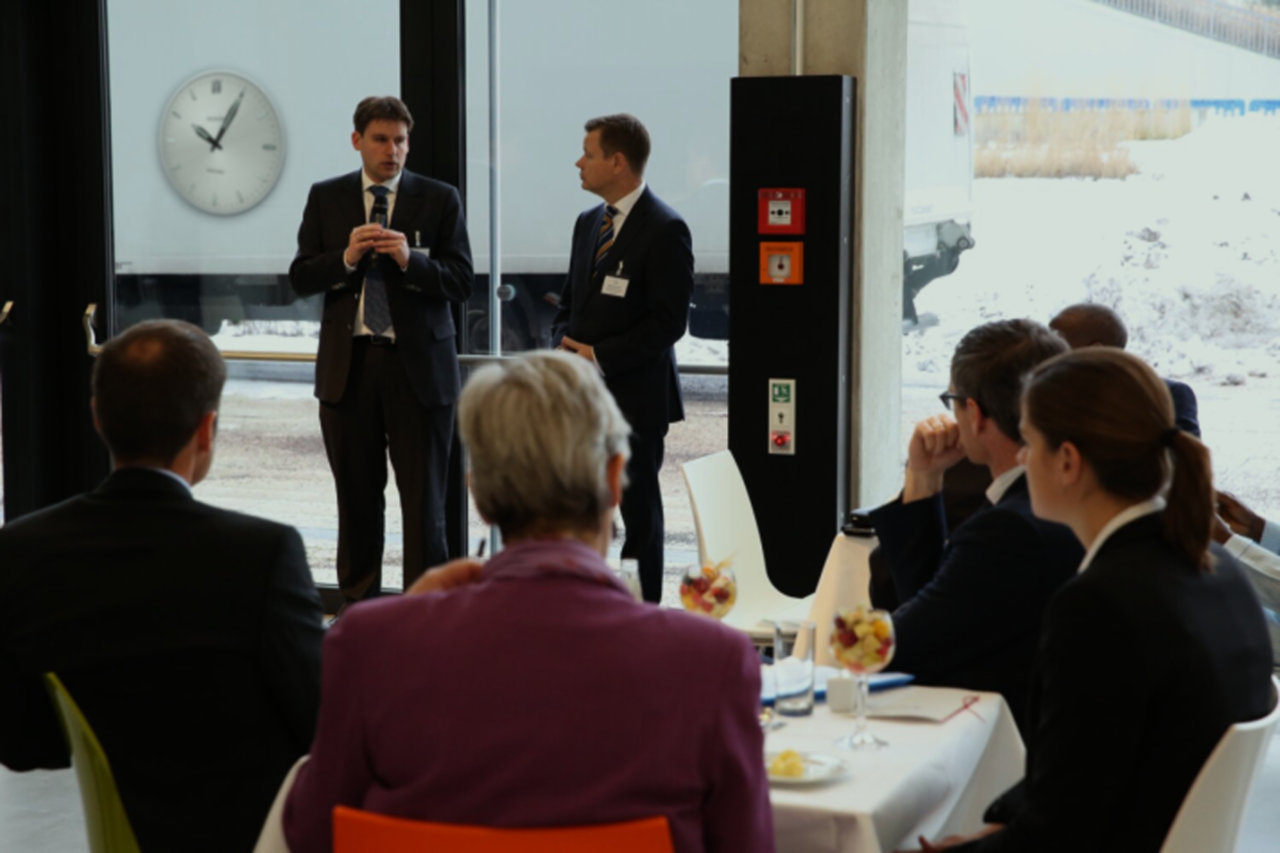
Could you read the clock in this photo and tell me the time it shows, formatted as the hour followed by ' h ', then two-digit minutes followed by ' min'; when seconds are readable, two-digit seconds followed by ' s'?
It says 10 h 05 min
